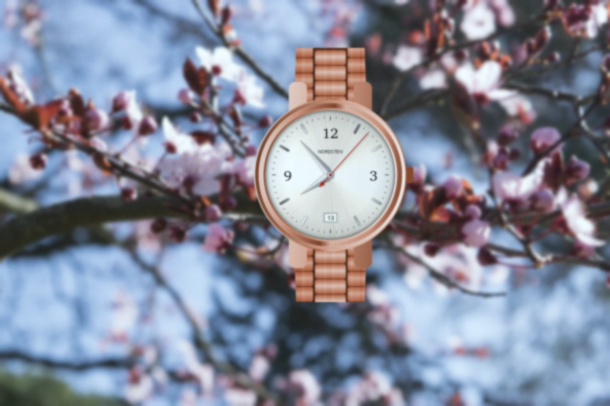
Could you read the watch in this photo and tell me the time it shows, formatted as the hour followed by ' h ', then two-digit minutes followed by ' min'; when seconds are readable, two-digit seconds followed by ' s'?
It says 7 h 53 min 07 s
